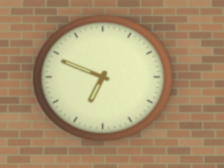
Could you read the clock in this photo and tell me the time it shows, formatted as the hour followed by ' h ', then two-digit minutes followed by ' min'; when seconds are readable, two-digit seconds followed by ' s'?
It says 6 h 49 min
